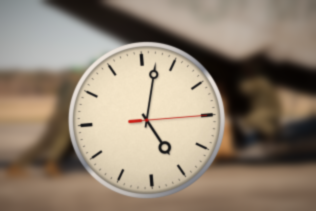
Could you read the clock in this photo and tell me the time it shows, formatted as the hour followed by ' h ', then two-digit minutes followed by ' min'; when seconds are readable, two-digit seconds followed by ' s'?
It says 5 h 02 min 15 s
